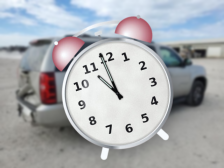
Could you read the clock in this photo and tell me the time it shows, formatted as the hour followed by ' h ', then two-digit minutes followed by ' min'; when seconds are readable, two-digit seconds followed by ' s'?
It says 10 h 59 min
